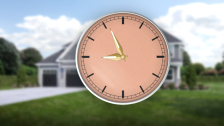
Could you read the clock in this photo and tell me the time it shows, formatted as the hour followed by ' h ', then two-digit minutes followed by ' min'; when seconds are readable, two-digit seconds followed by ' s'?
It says 8 h 56 min
